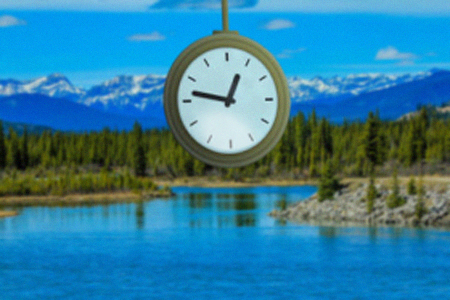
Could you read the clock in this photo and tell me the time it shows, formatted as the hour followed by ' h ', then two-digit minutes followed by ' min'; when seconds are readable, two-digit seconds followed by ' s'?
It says 12 h 47 min
